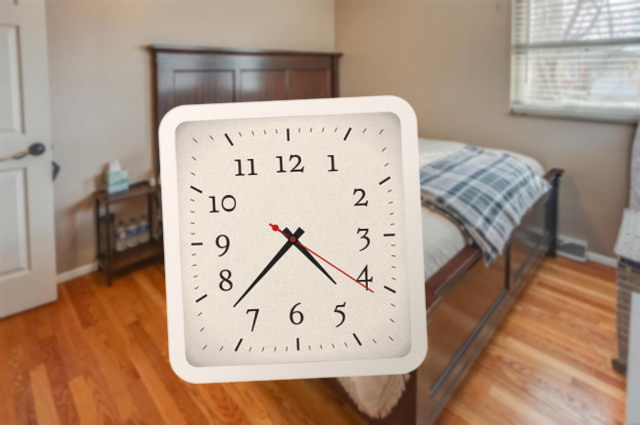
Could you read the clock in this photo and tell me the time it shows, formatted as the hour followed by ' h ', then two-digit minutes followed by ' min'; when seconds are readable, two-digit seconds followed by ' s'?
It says 4 h 37 min 21 s
